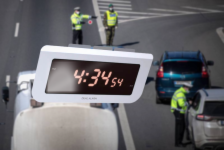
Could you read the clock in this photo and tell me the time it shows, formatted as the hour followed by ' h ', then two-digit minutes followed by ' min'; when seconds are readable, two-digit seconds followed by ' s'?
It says 4 h 34 min 54 s
